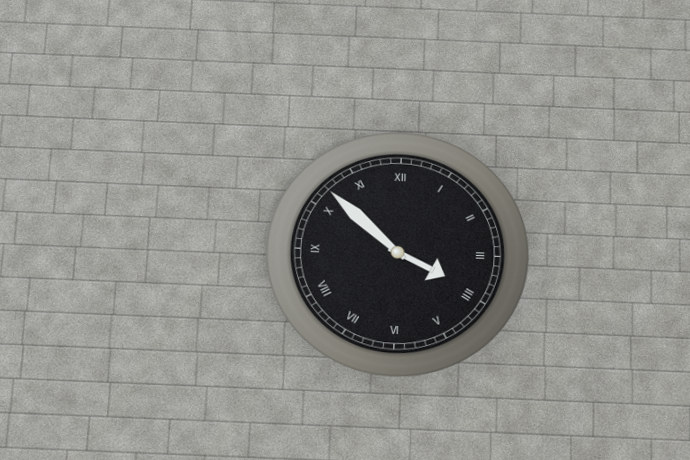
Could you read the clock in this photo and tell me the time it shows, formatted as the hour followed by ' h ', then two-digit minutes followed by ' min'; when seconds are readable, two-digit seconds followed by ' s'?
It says 3 h 52 min
